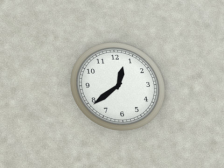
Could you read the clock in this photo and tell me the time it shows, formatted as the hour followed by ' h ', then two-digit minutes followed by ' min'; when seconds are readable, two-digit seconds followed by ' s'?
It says 12 h 39 min
